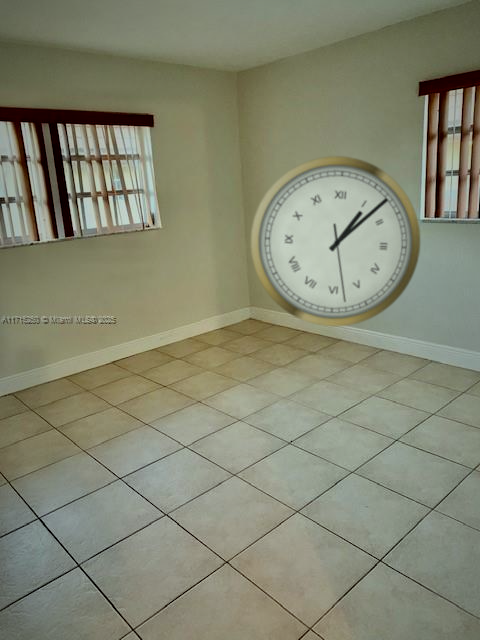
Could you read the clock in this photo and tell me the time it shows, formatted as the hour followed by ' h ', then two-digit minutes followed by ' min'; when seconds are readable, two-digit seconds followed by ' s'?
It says 1 h 07 min 28 s
